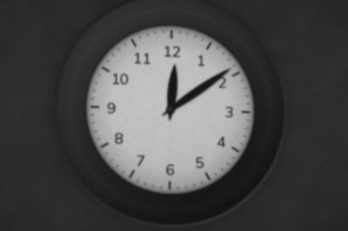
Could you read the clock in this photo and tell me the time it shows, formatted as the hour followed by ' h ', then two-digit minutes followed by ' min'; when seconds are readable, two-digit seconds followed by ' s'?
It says 12 h 09 min
